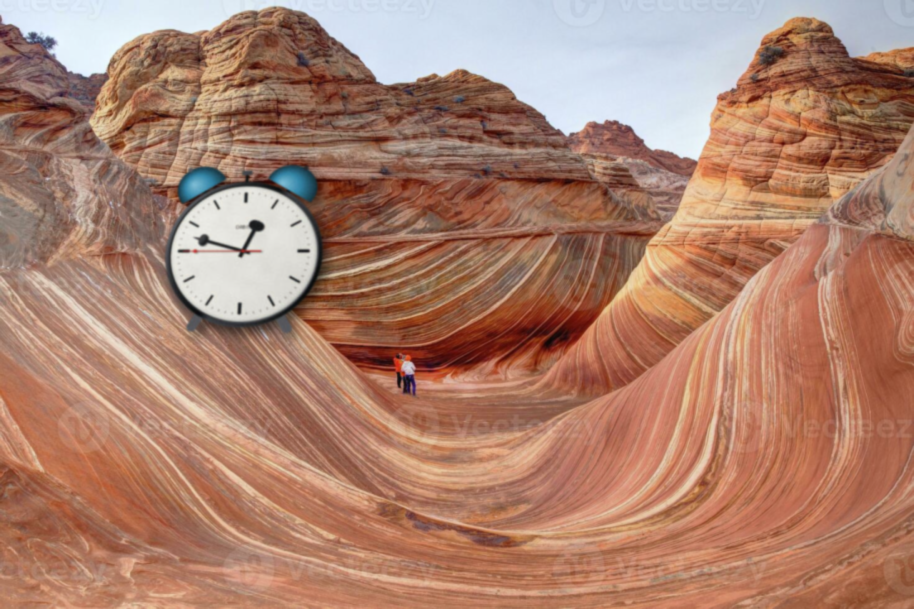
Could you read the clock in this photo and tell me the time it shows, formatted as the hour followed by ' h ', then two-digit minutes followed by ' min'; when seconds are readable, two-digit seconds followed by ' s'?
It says 12 h 47 min 45 s
